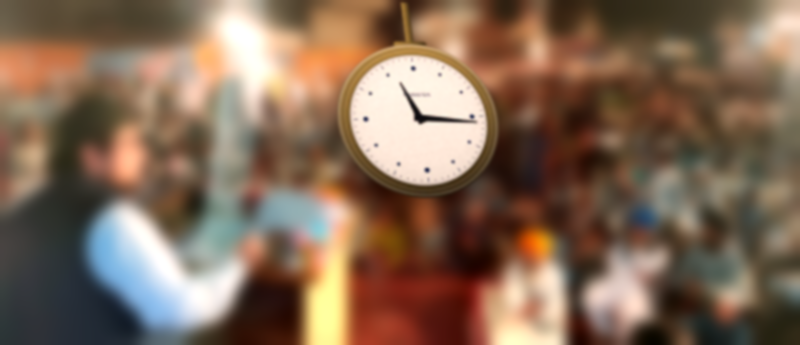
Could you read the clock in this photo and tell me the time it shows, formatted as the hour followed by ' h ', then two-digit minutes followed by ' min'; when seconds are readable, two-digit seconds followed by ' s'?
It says 11 h 16 min
